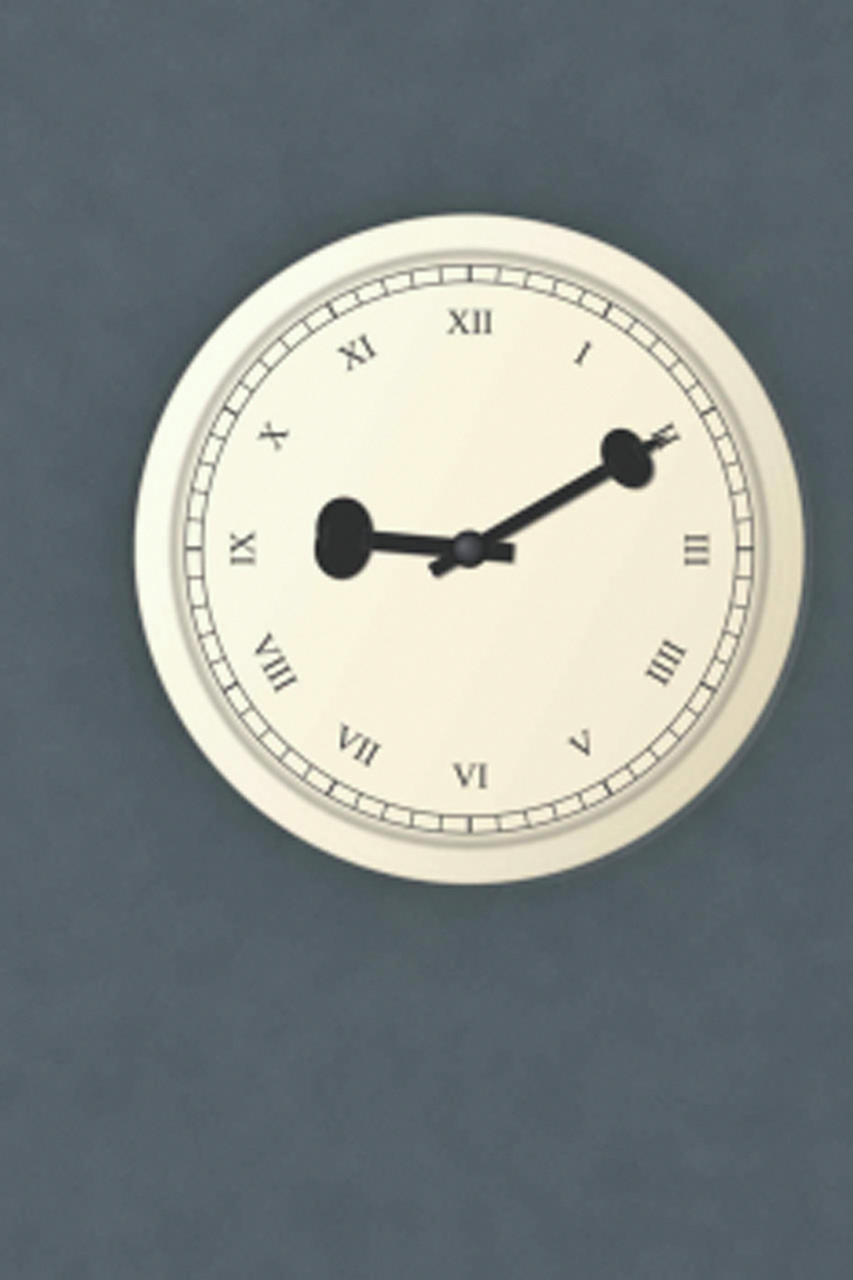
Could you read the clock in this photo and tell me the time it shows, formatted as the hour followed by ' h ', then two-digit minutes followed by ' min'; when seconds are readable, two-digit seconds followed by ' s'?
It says 9 h 10 min
